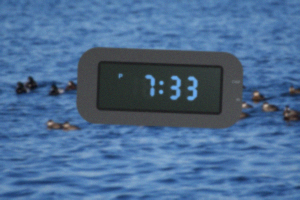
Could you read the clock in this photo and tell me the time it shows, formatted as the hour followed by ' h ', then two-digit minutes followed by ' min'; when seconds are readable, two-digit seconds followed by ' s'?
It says 7 h 33 min
